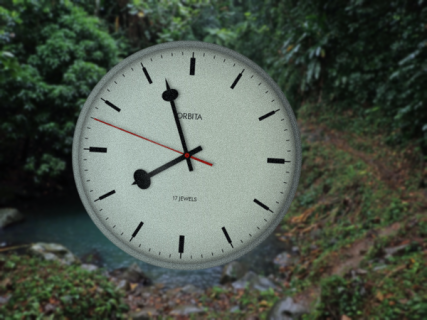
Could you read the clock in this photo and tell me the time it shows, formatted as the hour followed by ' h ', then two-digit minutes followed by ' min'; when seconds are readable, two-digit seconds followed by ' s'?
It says 7 h 56 min 48 s
